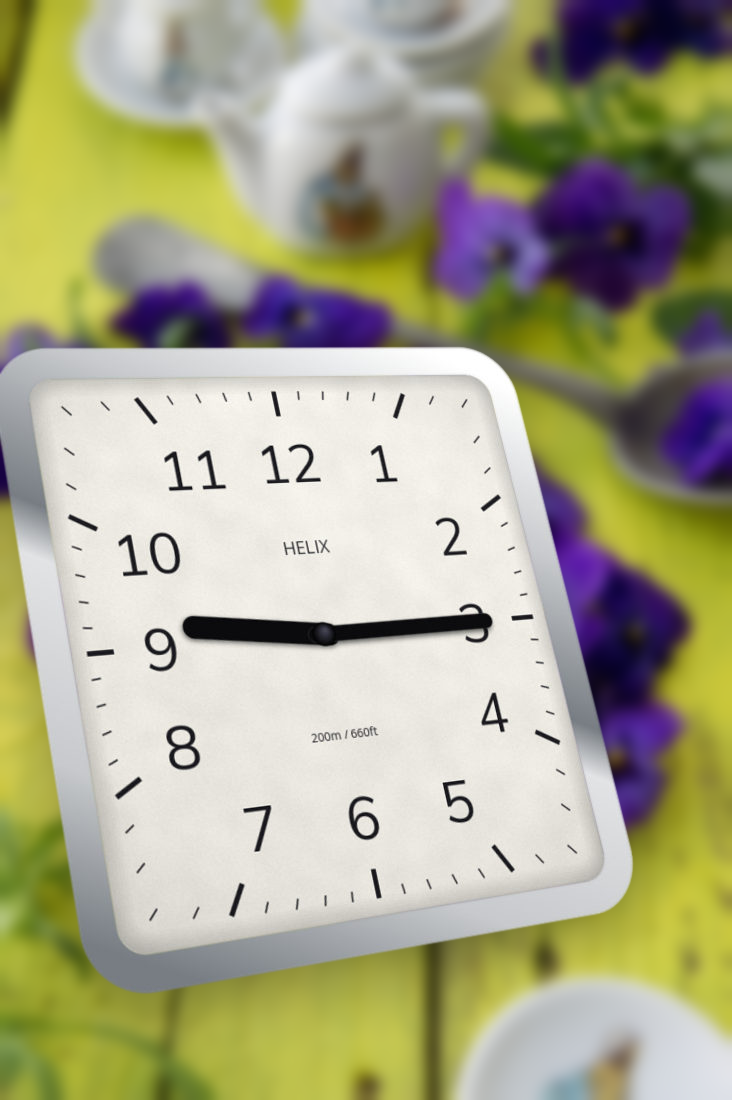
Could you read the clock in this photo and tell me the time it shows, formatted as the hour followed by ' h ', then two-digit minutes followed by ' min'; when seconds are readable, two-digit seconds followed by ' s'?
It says 9 h 15 min
